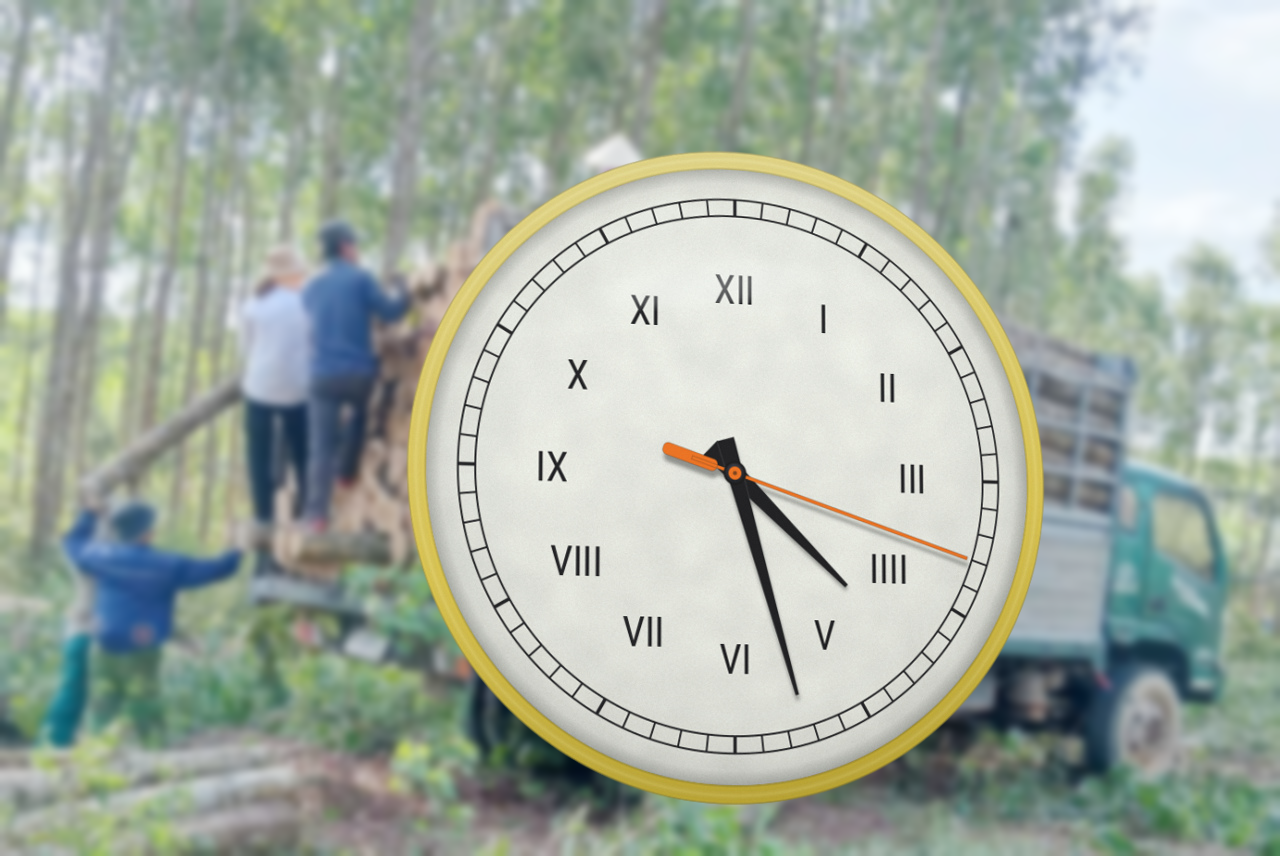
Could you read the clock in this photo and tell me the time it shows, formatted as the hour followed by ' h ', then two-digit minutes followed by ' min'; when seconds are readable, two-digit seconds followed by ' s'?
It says 4 h 27 min 18 s
